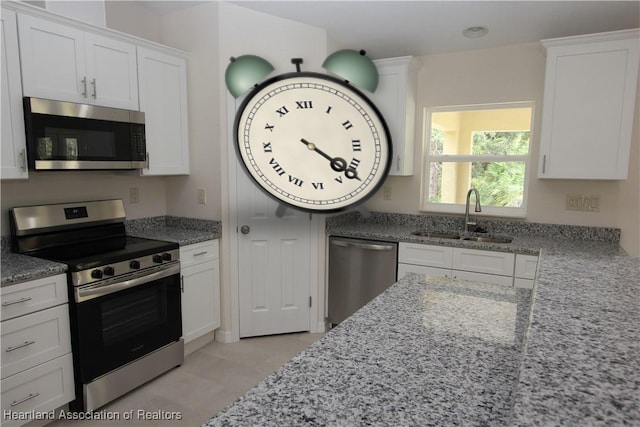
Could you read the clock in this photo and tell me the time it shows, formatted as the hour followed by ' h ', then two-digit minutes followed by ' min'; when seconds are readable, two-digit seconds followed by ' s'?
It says 4 h 22 min
